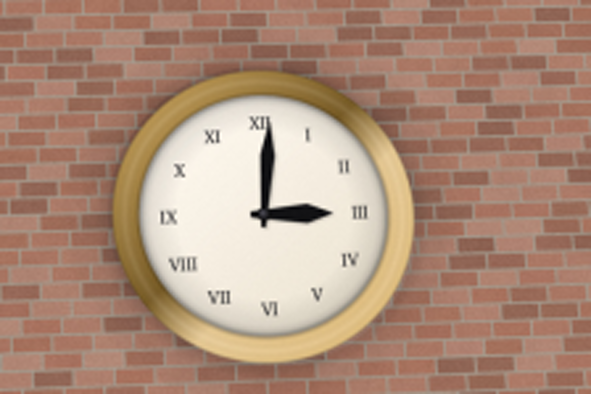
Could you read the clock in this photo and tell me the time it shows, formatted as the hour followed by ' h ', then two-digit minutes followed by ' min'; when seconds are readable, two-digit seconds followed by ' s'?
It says 3 h 01 min
